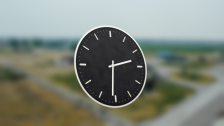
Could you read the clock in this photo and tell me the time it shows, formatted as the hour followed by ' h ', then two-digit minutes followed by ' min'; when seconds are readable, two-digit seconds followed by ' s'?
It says 2 h 31 min
